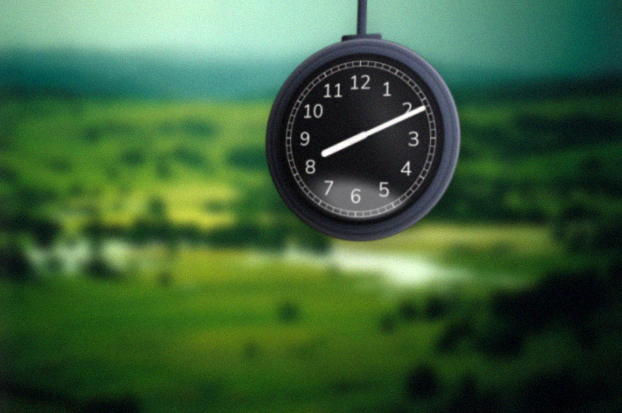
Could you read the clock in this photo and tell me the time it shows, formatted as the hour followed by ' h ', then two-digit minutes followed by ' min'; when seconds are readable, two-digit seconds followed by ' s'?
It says 8 h 11 min
